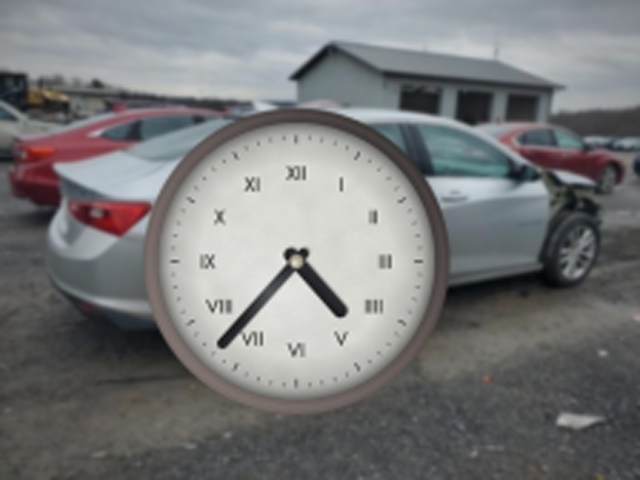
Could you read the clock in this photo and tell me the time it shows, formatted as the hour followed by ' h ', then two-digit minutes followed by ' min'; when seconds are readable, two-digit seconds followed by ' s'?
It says 4 h 37 min
